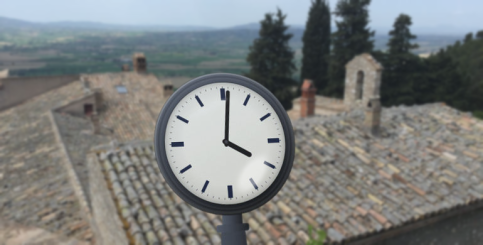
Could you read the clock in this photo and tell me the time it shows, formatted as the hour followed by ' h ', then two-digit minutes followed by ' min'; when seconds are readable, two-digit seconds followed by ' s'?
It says 4 h 01 min
